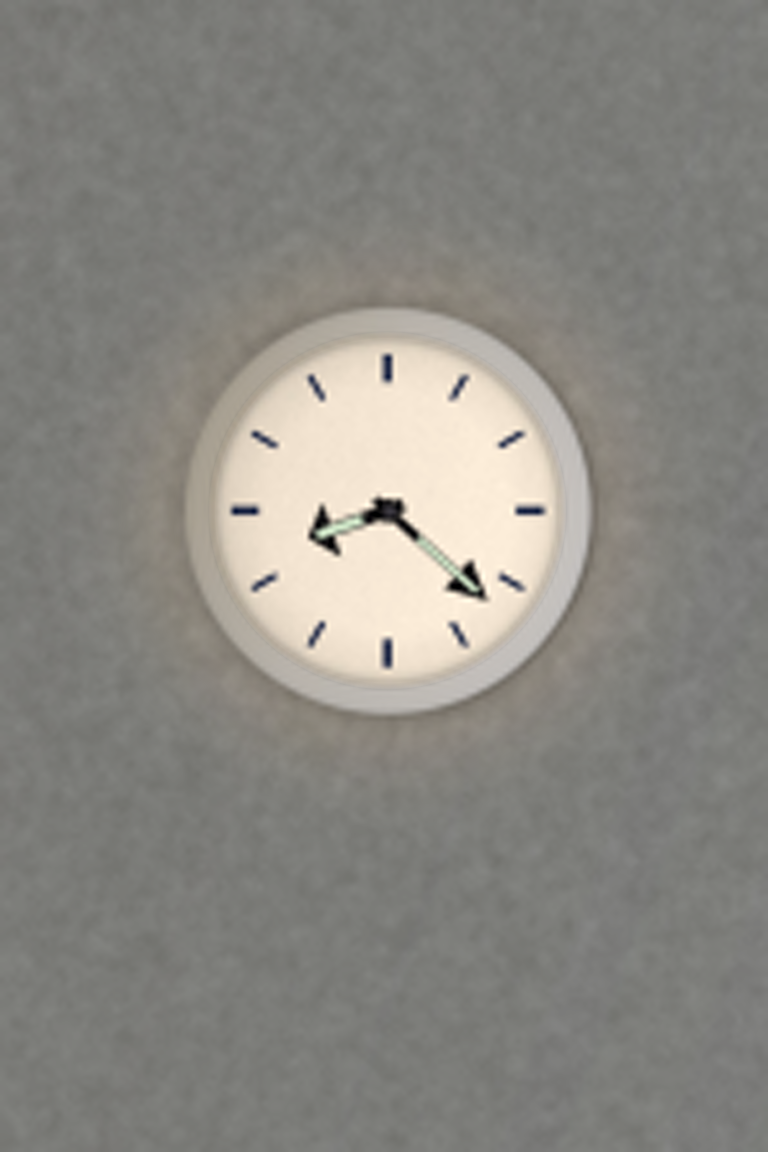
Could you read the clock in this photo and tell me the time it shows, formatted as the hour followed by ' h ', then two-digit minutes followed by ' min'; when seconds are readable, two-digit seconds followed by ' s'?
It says 8 h 22 min
